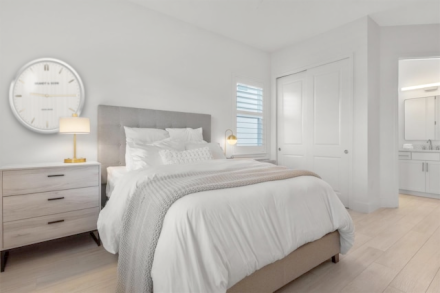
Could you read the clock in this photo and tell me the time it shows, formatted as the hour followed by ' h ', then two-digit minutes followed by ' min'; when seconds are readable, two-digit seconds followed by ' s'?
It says 9 h 15 min
